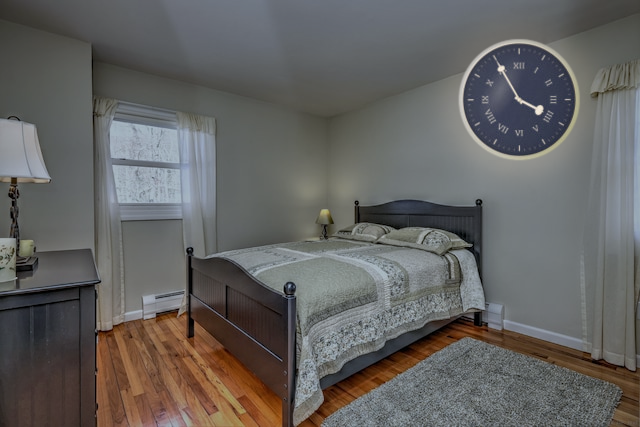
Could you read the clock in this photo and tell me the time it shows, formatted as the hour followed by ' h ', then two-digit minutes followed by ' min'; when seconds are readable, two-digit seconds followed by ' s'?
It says 3 h 55 min
